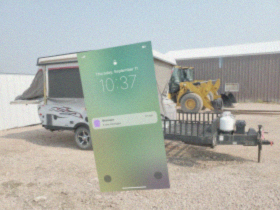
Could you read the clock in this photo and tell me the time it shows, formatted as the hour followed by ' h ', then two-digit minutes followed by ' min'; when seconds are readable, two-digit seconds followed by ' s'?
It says 10 h 37 min
